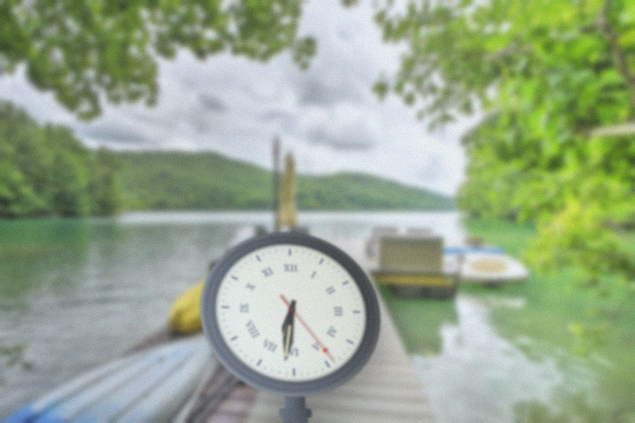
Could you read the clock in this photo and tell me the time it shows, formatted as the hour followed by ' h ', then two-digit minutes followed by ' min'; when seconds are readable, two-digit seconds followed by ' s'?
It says 6 h 31 min 24 s
